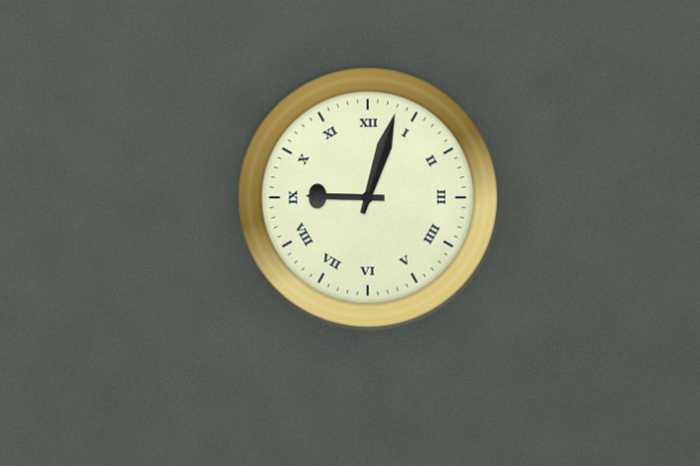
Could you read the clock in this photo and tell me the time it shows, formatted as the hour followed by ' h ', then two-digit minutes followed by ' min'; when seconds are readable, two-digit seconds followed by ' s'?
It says 9 h 03 min
